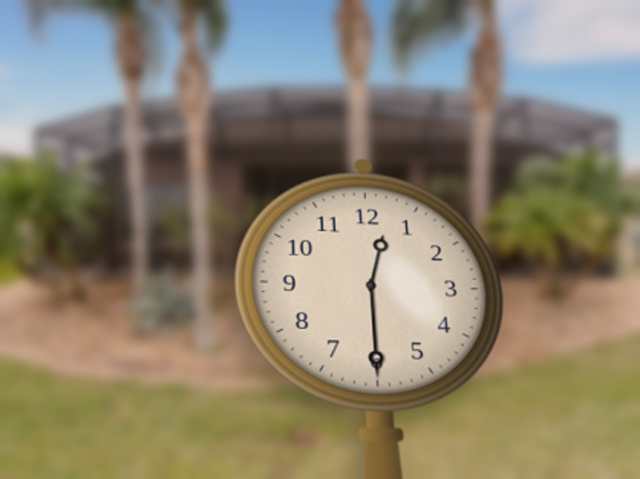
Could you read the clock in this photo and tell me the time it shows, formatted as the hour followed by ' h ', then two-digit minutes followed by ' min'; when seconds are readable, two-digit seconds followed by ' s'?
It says 12 h 30 min
